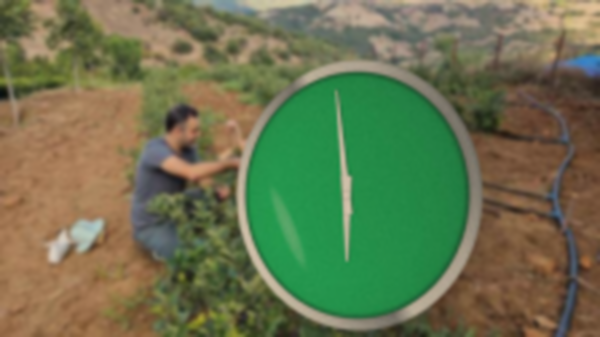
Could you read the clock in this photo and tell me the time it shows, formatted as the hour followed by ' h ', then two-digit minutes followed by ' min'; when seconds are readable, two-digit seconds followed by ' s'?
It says 5 h 59 min
